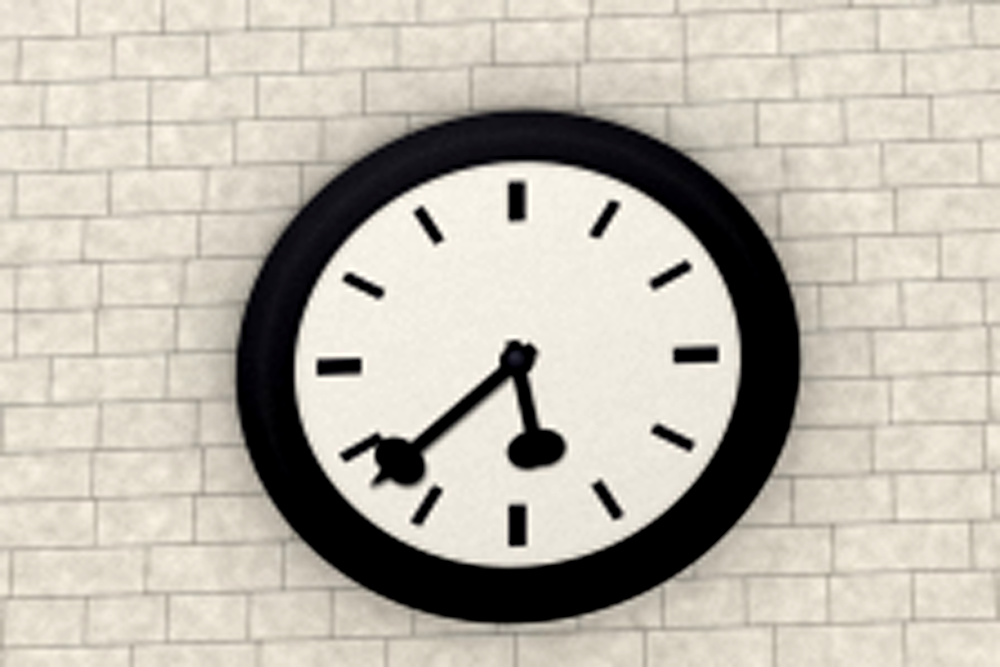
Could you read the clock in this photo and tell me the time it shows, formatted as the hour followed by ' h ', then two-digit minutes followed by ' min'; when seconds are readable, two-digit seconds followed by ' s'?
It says 5 h 38 min
